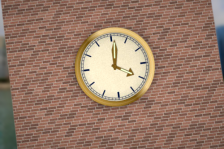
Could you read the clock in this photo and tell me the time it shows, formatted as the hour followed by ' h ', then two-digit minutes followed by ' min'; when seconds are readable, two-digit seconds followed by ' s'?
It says 4 h 01 min
